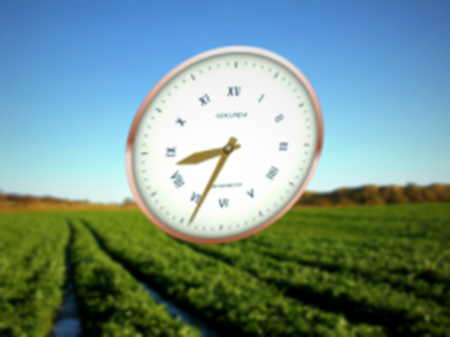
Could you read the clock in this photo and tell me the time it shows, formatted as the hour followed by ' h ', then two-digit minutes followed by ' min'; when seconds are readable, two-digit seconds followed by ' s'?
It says 8 h 34 min
